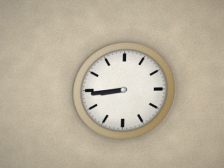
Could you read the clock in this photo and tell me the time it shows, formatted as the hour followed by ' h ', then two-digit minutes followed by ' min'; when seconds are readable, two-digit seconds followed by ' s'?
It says 8 h 44 min
